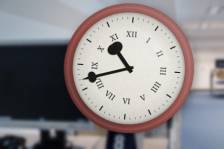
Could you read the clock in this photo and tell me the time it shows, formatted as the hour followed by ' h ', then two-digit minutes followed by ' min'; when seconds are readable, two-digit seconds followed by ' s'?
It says 10 h 42 min
